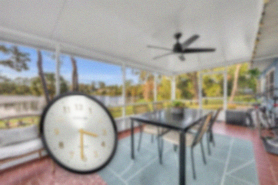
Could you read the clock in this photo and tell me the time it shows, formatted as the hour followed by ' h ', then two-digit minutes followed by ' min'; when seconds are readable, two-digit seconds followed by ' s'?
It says 3 h 31 min
